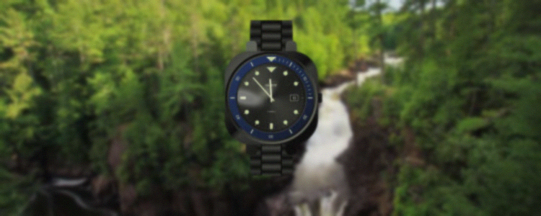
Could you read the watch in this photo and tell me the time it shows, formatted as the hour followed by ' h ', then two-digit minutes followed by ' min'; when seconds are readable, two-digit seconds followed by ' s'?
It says 11 h 53 min
